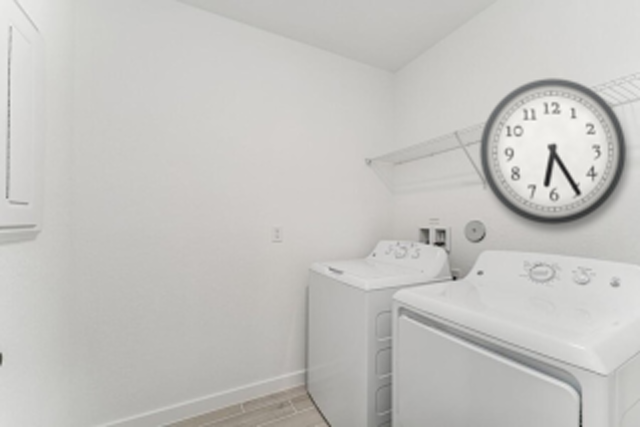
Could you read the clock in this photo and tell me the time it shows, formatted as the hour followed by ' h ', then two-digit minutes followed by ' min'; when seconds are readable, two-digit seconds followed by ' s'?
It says 6 h 25 min
